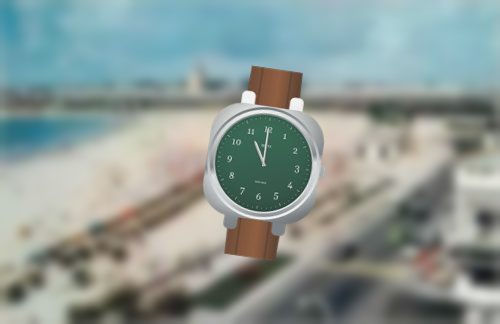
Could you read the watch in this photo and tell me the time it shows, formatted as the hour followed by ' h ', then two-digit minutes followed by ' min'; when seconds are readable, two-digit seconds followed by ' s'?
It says 11 h 00 min
